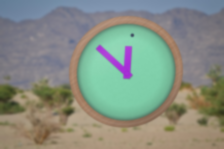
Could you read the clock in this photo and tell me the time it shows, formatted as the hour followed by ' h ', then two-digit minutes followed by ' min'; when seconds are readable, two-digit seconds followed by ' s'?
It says 11 h 51 min
